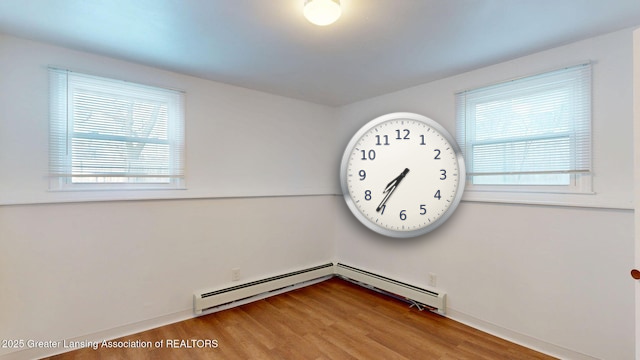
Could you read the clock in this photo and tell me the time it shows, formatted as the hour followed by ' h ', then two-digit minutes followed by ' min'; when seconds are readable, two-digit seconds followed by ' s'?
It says 7 h 36 min
